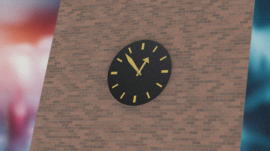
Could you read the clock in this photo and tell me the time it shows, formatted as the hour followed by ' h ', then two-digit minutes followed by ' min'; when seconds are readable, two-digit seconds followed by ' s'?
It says 12 h 53 min
